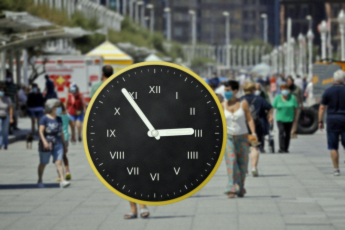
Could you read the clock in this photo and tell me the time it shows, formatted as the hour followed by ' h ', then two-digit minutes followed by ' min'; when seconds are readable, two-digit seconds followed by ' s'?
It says 2 h 54 min
